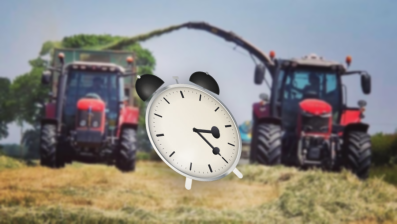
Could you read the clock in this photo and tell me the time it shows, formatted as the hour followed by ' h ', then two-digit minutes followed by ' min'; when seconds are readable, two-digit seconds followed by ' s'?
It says 3 h 25 min
